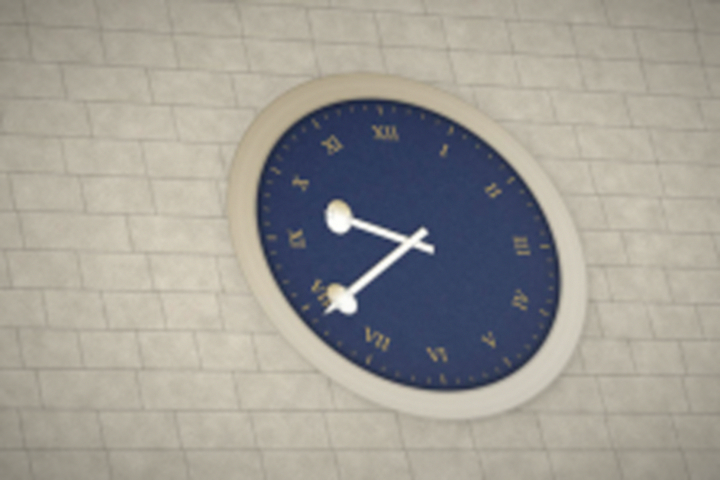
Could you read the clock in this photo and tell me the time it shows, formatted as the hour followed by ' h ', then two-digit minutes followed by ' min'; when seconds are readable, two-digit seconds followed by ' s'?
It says 9 h 39 min
